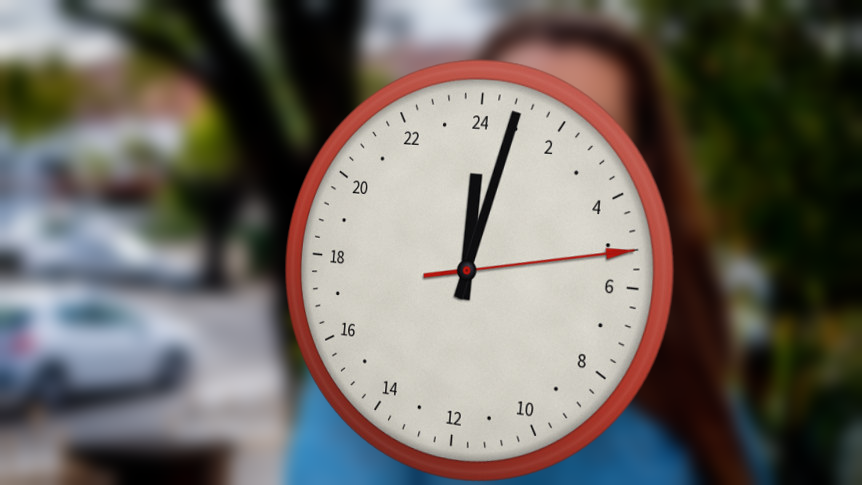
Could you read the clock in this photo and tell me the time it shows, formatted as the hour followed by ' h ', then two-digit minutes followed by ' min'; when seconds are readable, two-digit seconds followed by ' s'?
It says 0 h 02 min 13 s
